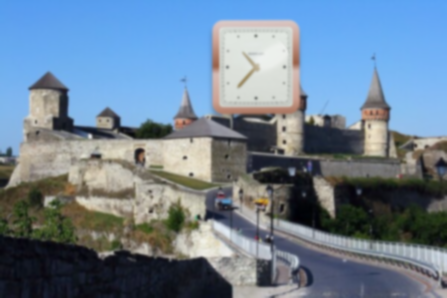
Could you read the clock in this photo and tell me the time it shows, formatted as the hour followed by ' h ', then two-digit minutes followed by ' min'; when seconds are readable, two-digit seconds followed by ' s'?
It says 10 h 37 min
